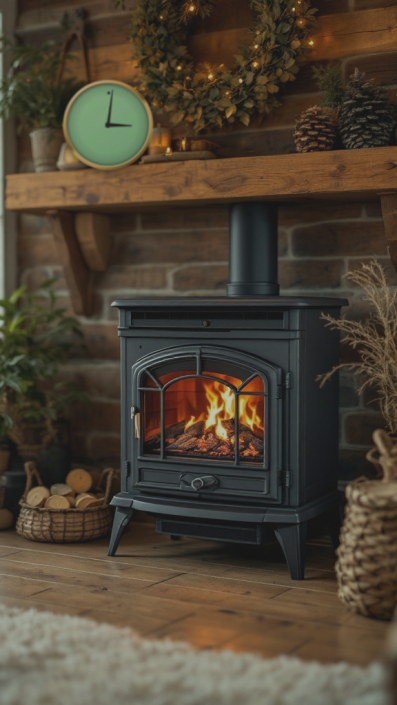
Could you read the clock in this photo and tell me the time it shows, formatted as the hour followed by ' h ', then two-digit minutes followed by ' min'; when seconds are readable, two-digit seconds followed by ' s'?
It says 3 h 01 min
